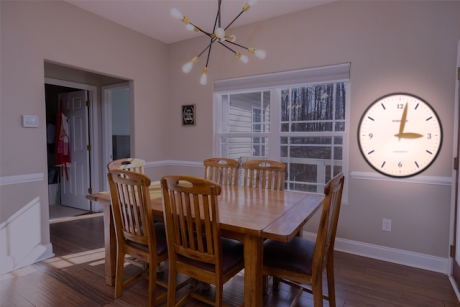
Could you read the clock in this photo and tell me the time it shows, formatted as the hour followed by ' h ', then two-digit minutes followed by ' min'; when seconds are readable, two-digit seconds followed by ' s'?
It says 3 h 02 min
